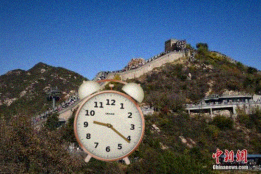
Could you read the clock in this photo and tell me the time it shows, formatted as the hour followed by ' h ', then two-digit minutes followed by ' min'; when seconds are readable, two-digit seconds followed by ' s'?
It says 9 h 21 min
